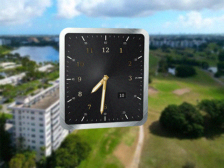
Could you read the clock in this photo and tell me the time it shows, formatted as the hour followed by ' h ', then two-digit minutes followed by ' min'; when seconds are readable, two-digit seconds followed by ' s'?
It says 7 h 31 min
